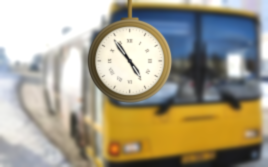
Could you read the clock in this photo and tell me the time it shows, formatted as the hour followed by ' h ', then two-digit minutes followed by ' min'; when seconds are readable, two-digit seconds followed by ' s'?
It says 4 h 54 min
